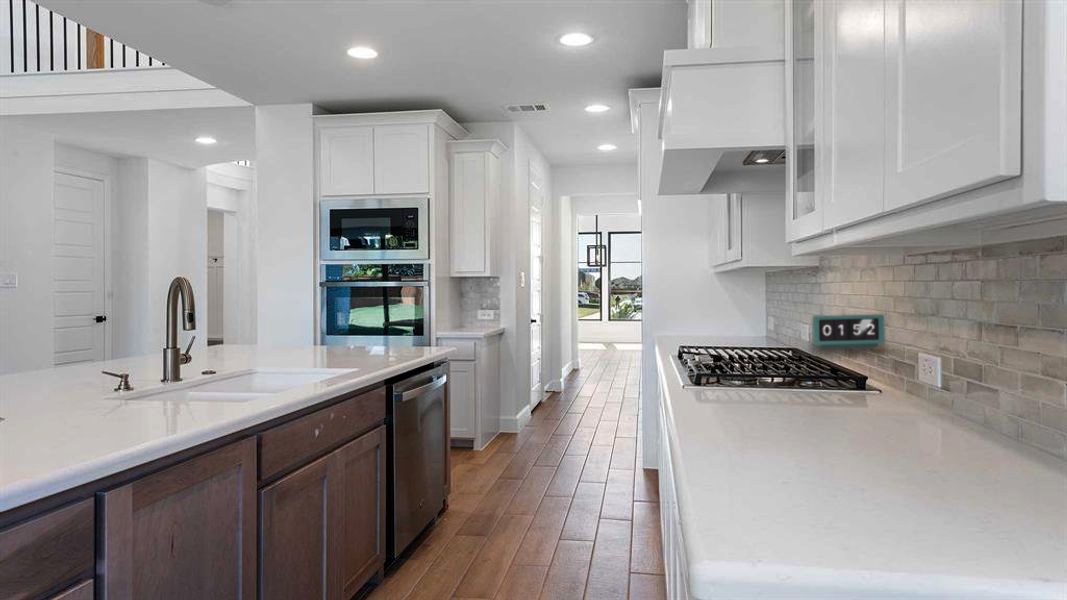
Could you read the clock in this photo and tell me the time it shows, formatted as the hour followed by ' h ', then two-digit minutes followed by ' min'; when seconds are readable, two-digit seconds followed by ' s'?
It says 1 h 52 min
